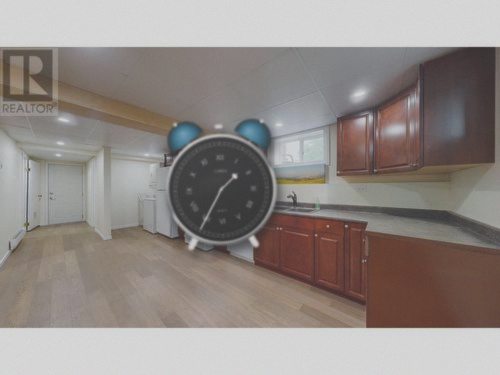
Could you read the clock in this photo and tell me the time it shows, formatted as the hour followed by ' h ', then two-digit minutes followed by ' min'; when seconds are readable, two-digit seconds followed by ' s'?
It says 1 h 35 min
